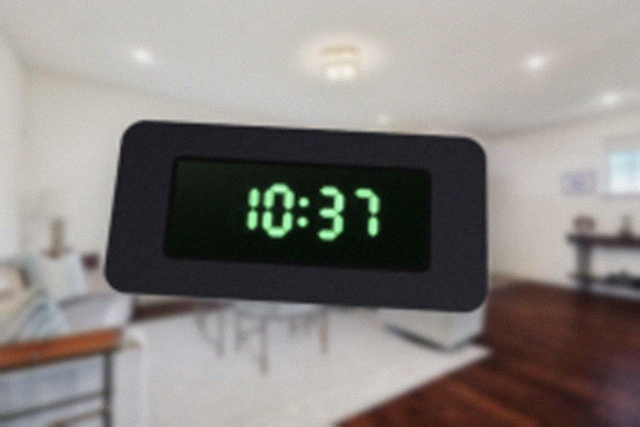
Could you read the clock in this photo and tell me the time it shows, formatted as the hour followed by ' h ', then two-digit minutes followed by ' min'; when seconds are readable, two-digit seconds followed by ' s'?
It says 10 h 37 min
